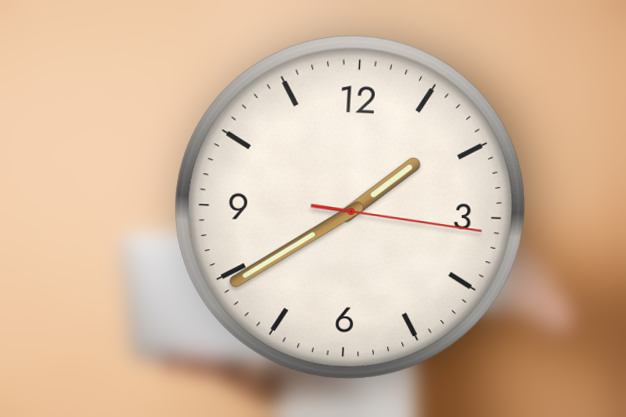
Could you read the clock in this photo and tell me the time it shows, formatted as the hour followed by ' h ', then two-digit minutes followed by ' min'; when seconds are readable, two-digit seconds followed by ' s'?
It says 1 h 39 min 16 s
